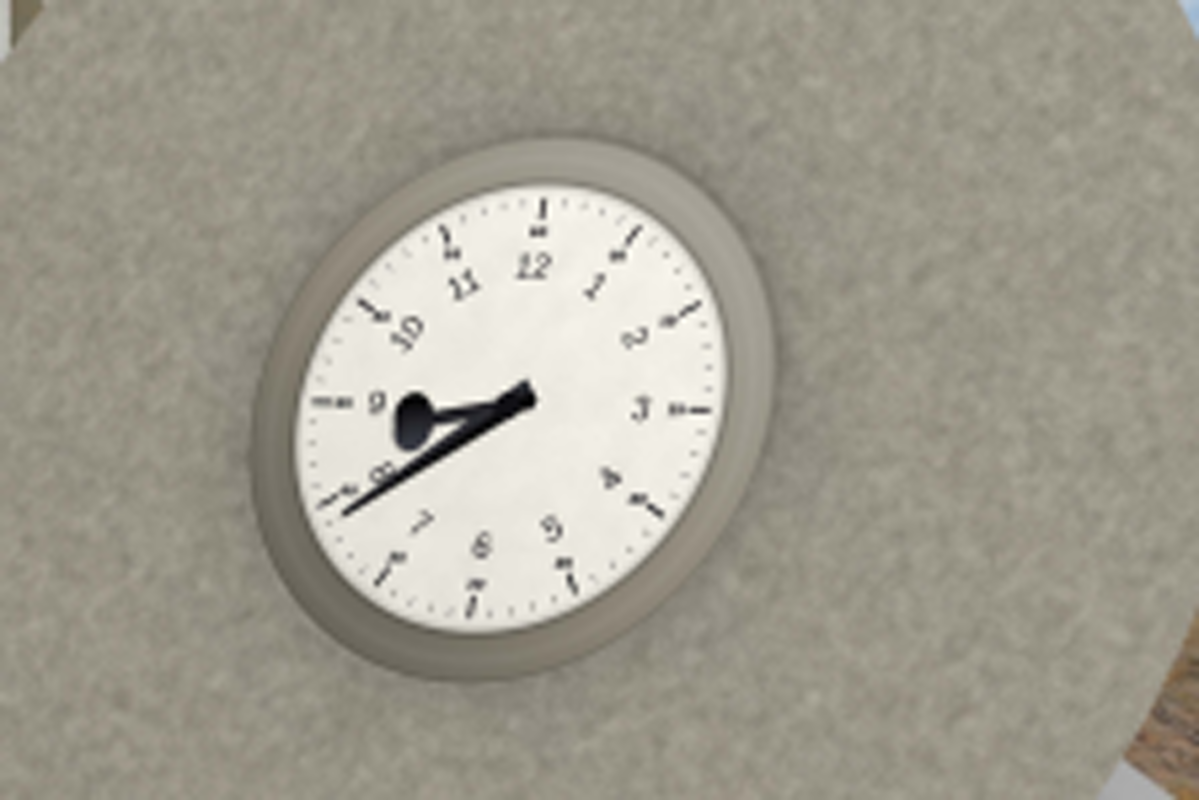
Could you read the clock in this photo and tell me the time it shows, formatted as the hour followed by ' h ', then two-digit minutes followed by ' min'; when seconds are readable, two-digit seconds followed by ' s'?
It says 8 h 39 min
